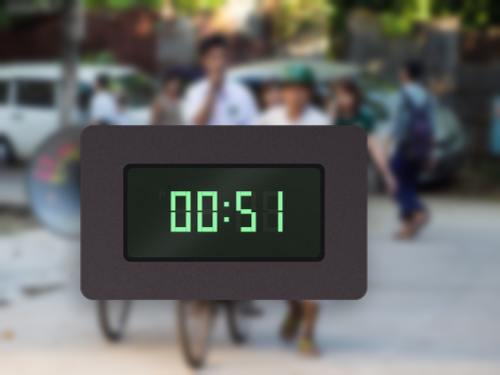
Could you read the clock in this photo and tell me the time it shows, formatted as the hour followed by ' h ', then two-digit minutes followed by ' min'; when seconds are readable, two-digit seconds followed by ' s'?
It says 0 h 51 min
